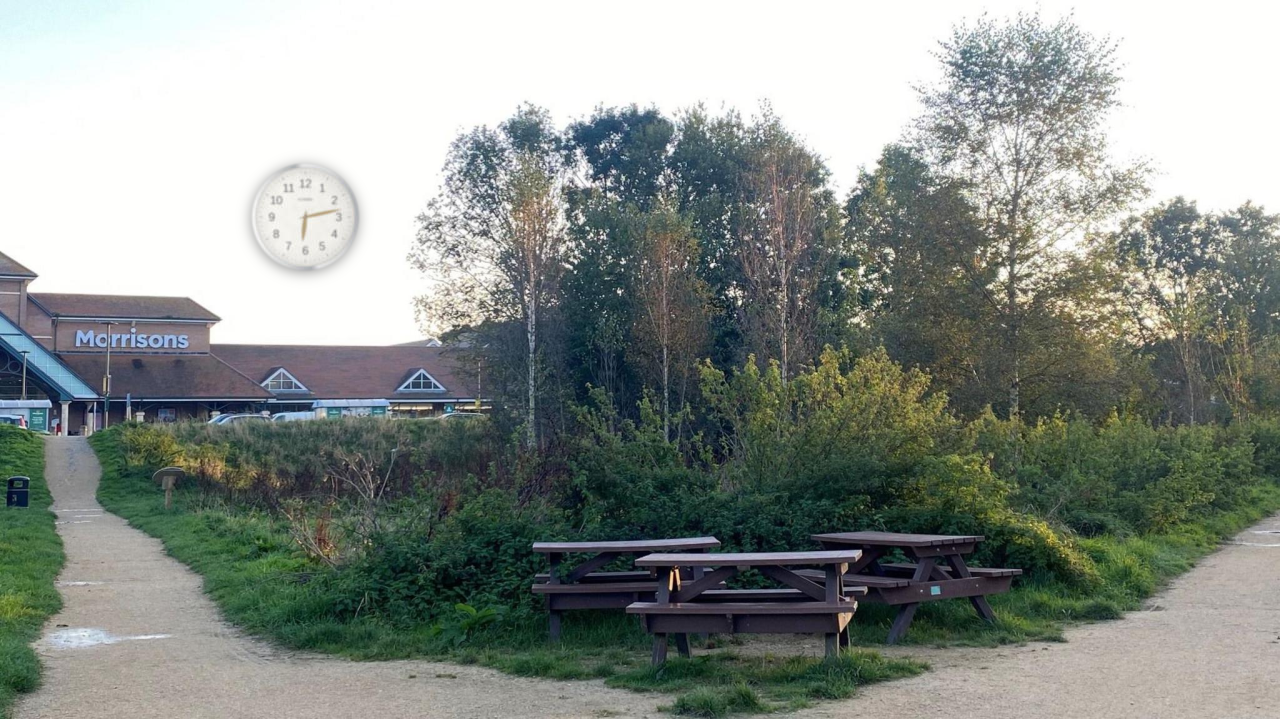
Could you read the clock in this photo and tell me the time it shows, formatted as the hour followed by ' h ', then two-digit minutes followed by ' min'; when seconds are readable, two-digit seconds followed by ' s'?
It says 6 h 13 min
